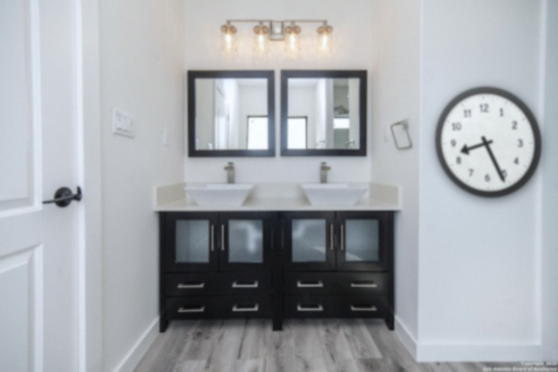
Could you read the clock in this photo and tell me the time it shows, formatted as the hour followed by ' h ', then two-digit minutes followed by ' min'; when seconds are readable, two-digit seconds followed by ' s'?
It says 8 h 26 min
